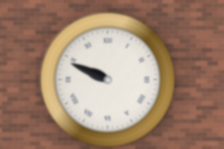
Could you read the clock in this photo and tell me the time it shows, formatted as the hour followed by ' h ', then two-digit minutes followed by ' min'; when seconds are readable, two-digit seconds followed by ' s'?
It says 9 h 49 min
